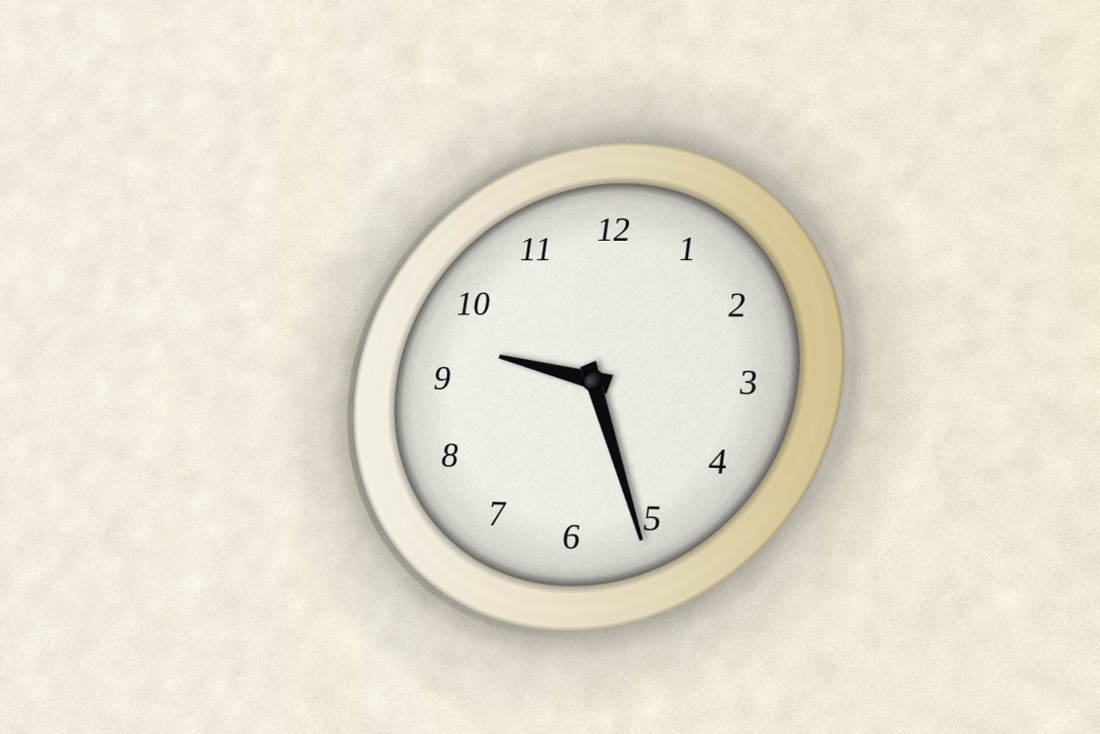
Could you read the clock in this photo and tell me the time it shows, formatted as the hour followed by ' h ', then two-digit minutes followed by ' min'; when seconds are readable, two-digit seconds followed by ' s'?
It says 9 h 26 min
